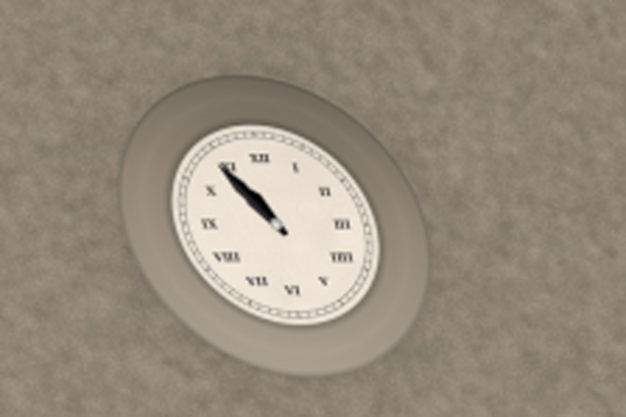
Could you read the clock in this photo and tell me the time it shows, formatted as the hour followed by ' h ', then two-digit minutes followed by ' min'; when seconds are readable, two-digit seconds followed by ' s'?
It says 10 h 54 min
